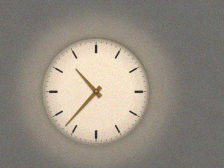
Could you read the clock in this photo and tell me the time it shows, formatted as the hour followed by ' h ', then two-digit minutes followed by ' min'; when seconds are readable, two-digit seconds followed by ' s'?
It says 10 h 37 min
